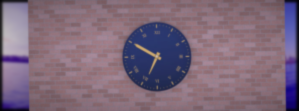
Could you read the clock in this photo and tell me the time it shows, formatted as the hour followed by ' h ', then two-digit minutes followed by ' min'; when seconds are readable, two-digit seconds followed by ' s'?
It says 6 h 50 min
